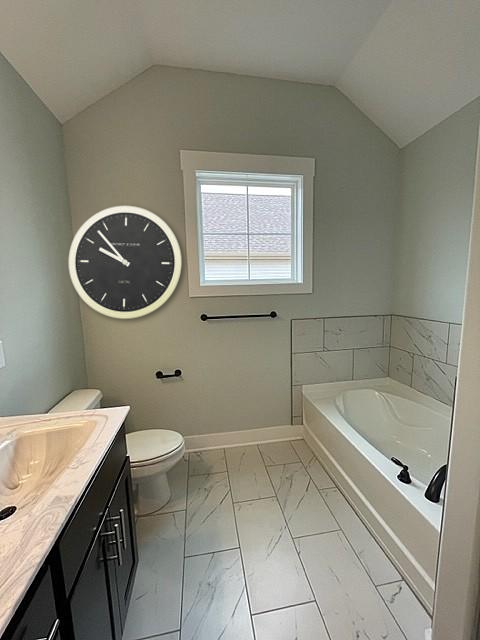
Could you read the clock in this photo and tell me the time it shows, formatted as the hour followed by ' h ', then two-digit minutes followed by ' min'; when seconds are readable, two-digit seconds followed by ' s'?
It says 9 h 53 min
